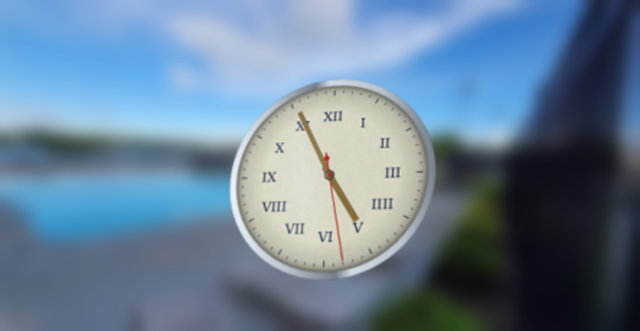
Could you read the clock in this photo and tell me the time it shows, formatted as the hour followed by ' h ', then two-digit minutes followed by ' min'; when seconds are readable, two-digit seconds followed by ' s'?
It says 4 h 55 min 28 s
